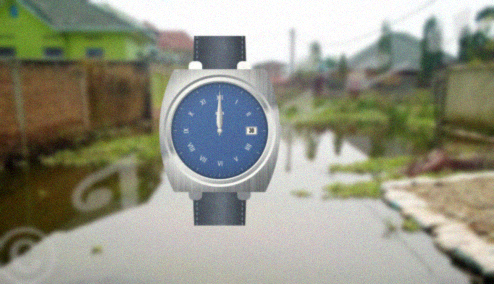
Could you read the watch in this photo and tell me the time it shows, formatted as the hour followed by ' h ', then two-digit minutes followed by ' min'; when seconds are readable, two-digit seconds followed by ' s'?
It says 12 h 00 min
